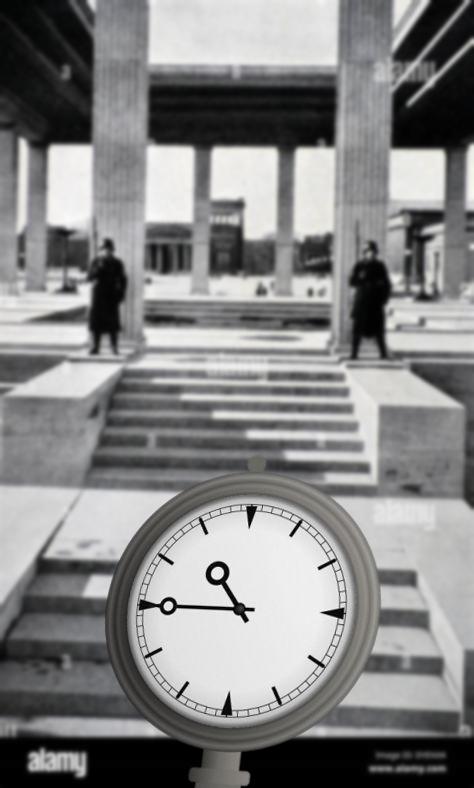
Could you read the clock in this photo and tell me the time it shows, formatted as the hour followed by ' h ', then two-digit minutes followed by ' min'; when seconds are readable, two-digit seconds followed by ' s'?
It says 10 h 45 min
